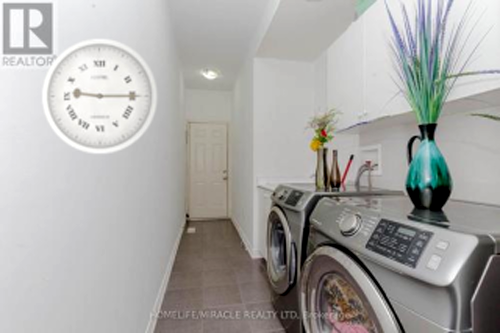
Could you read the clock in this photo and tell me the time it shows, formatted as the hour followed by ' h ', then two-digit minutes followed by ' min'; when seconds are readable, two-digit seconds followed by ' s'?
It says 9 h 15 min
